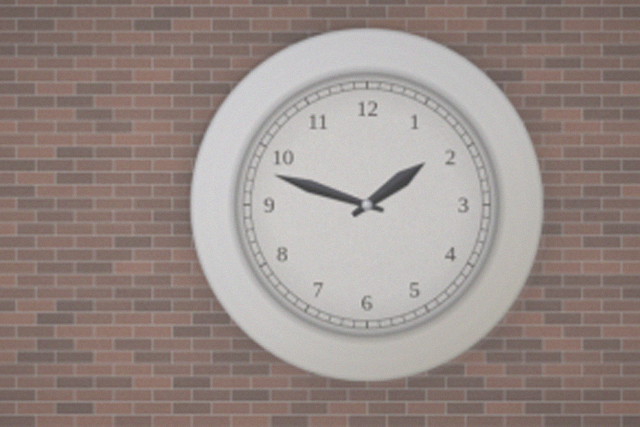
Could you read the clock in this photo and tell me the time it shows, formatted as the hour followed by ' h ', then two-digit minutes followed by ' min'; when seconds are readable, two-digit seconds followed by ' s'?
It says 1 h 48 min
